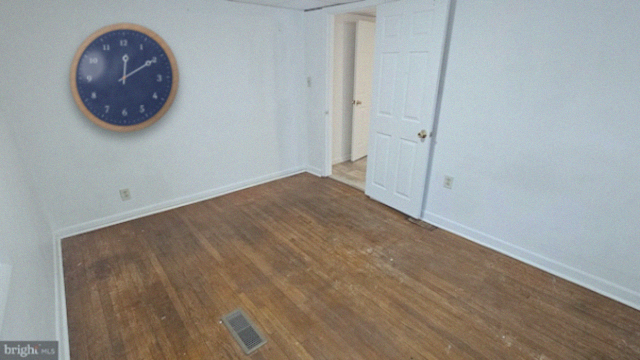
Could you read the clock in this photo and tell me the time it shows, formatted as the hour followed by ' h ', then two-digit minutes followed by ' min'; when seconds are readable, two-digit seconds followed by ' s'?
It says 12 h 10 min
